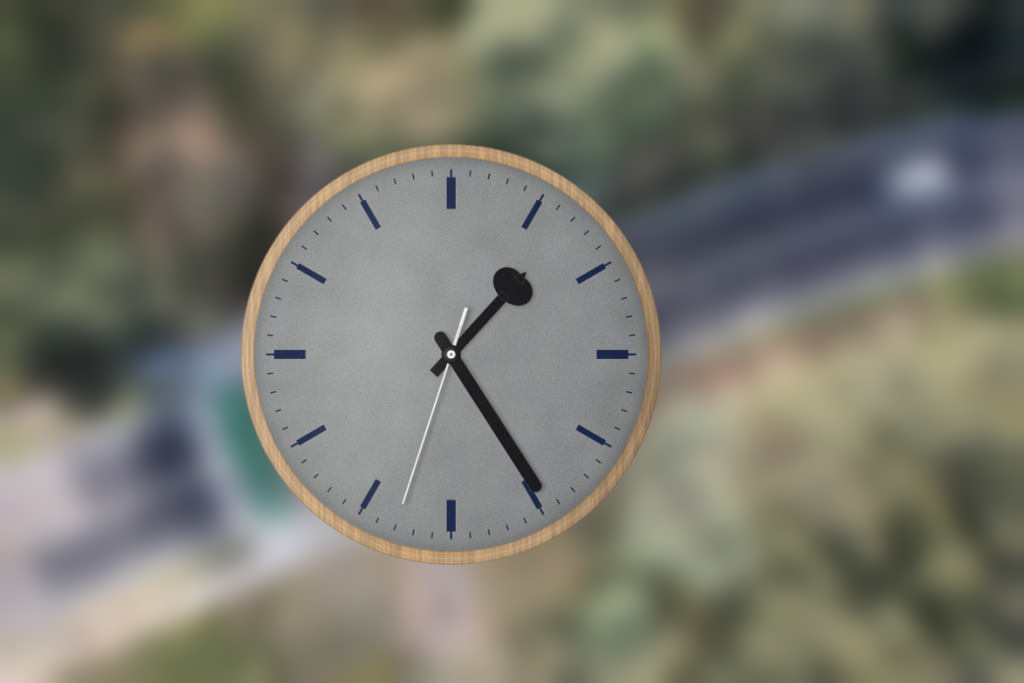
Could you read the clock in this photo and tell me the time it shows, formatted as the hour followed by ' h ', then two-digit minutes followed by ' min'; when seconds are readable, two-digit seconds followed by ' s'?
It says 1 h 24 min 33 s
